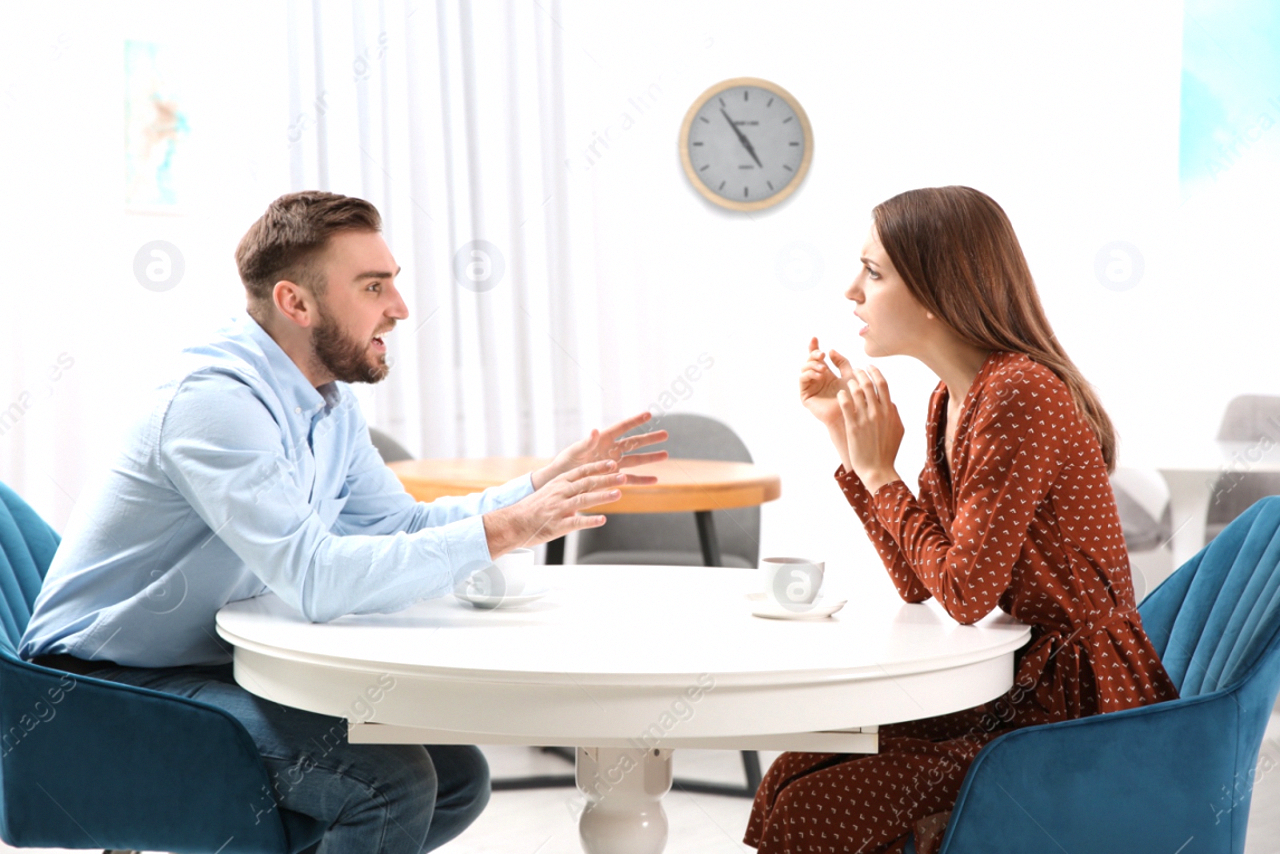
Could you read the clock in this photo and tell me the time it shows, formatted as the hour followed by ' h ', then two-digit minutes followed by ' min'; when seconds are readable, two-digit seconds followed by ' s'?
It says 4 h 54 min
